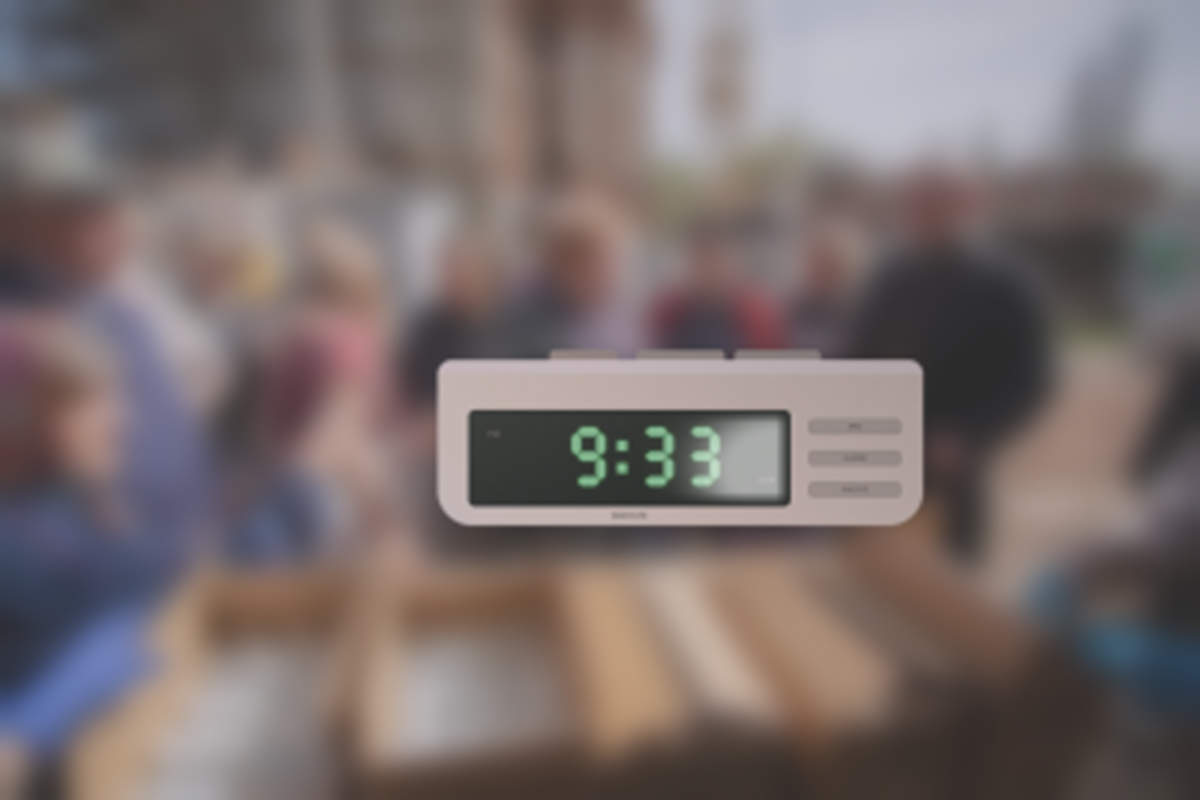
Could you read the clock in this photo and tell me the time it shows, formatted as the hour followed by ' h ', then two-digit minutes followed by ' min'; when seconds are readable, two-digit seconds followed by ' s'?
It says 9 h 33 min
